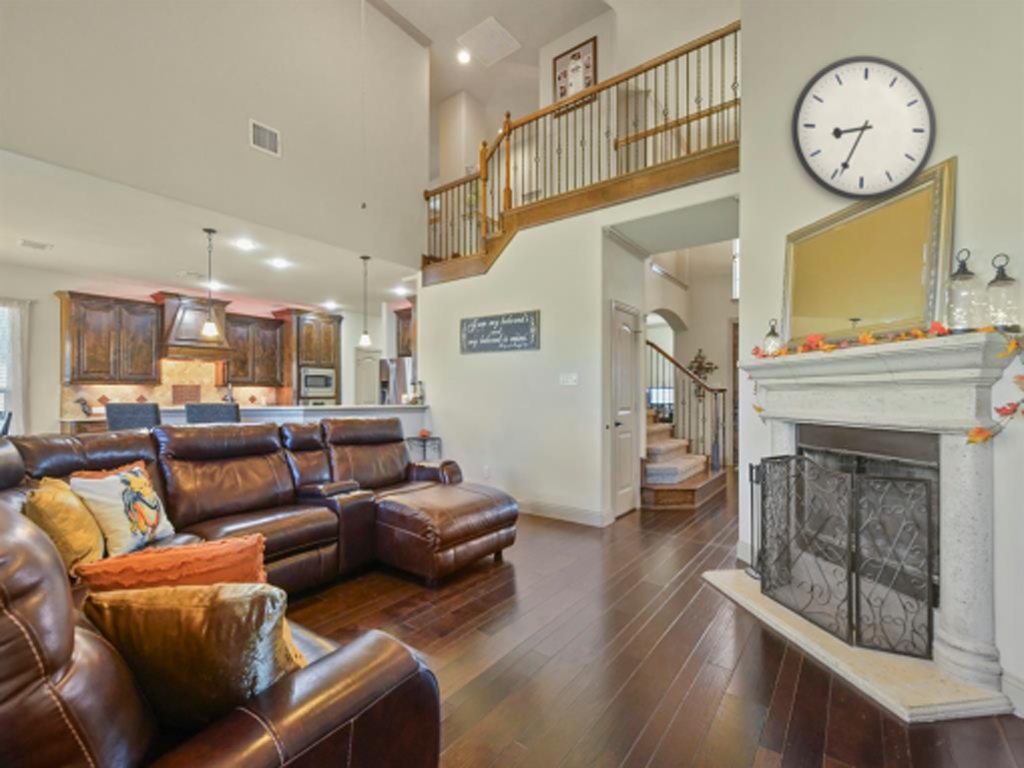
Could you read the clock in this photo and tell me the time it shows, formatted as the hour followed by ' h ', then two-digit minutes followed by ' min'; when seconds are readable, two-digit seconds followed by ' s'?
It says 8 h 34 min
